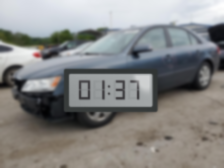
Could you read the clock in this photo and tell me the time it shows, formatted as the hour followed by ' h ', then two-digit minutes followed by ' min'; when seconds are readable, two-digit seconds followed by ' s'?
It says 1 h 37 min
